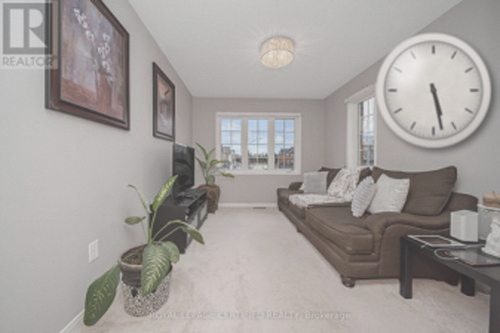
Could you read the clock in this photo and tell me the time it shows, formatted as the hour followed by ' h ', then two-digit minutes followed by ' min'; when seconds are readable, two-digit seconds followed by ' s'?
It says 5 h 28 min
